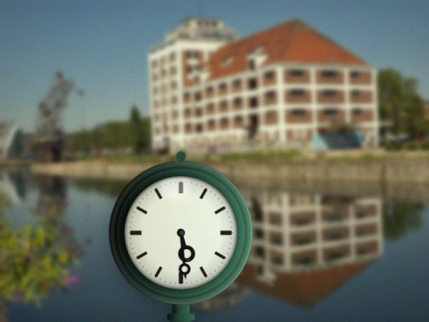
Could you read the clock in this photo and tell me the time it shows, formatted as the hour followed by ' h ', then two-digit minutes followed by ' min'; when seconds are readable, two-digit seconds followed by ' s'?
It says 5 h 29 min
